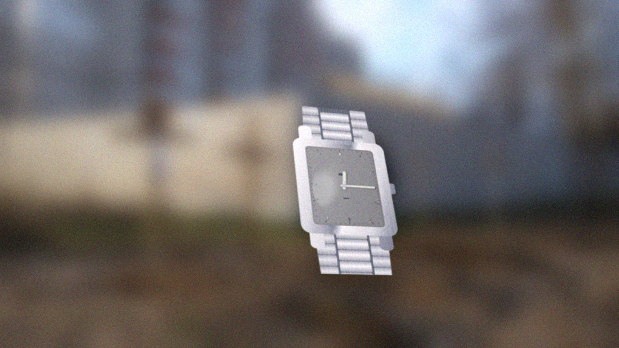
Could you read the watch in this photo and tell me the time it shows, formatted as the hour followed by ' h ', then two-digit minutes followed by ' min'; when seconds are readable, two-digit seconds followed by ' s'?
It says 12 h 15 min
